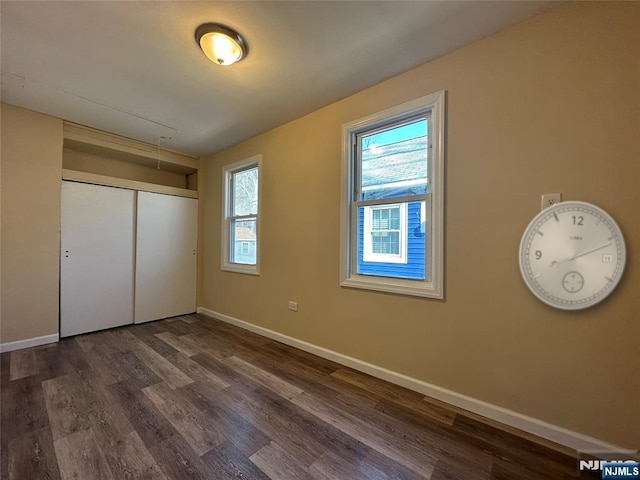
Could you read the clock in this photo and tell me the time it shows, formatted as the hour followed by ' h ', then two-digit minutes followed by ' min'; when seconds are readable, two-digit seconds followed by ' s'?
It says 8 h 11 min
